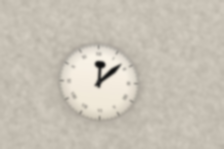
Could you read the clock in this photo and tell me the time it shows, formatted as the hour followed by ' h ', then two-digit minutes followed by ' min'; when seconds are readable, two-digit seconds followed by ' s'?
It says 12 h 08 min
